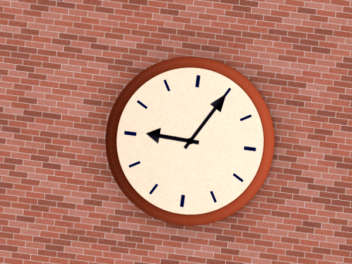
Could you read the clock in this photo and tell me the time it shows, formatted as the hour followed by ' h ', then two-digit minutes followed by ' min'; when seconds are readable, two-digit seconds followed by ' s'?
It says 9 h 05 min
